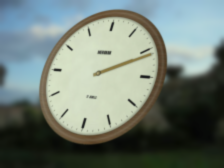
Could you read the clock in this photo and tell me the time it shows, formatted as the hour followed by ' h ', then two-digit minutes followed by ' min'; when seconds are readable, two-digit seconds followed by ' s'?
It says 2 h 11 min
